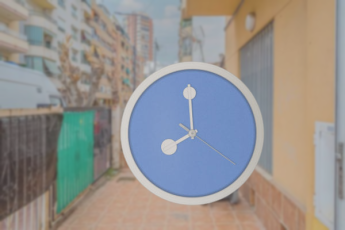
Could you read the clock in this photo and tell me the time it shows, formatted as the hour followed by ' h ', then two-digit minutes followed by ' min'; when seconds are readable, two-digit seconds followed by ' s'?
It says 7 h 59 min 21 s
